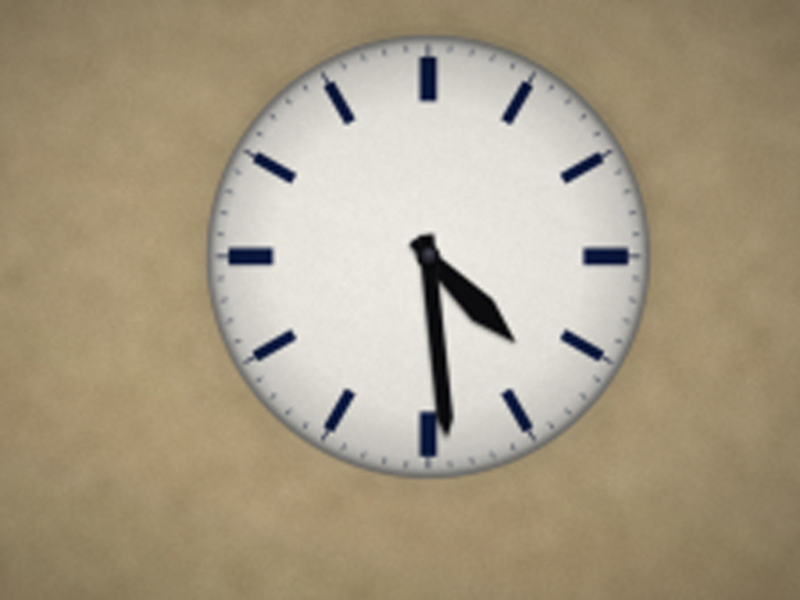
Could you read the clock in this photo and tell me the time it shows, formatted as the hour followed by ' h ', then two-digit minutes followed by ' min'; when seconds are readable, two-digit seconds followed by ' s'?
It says 4 h 29 min
